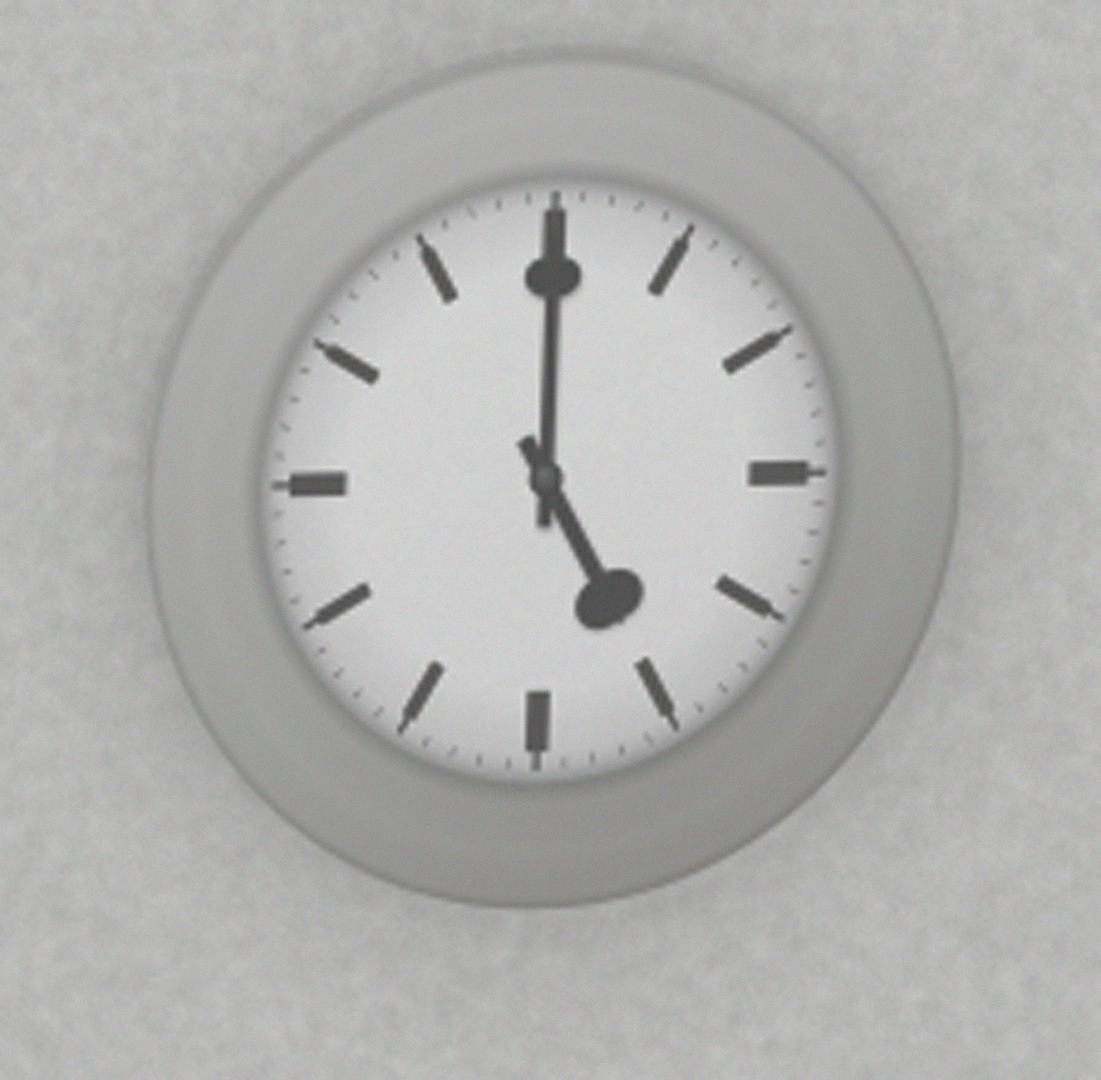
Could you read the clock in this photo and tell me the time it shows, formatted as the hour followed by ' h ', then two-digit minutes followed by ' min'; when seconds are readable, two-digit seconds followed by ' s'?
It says 5 h 00 min
